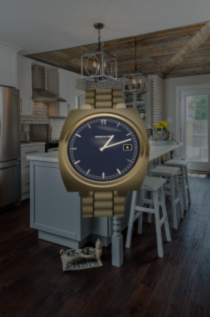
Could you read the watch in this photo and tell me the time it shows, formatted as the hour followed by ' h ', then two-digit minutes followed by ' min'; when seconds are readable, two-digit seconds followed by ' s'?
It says 1 h 12 min
